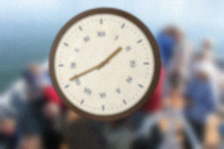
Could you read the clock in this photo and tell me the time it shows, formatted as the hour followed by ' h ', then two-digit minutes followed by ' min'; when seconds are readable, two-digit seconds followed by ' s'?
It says 1 h 41 min
